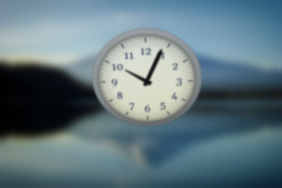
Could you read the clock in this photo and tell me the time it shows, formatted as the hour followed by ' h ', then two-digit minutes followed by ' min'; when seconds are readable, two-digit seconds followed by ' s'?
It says 10 h 04 min
